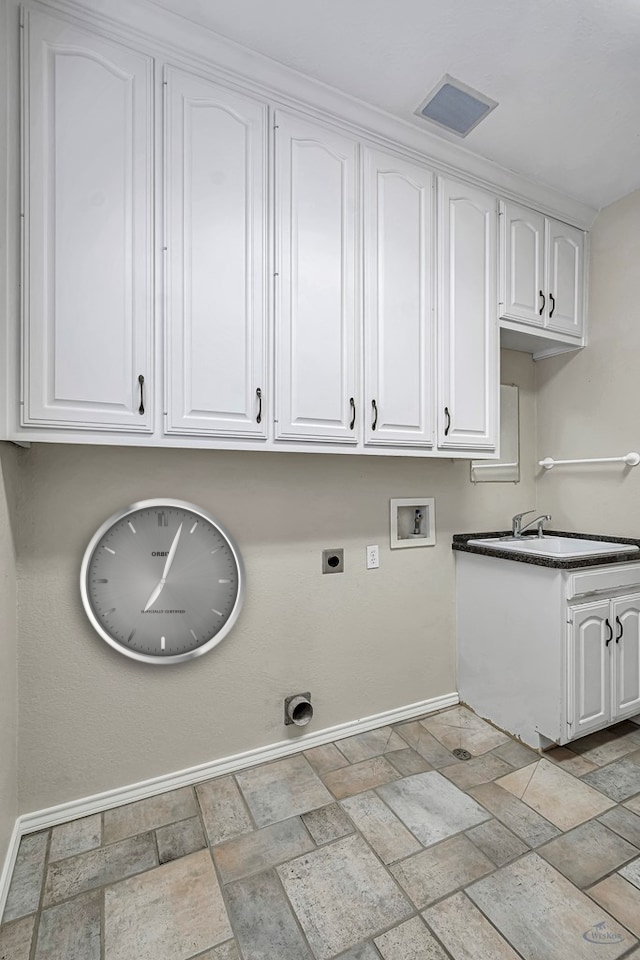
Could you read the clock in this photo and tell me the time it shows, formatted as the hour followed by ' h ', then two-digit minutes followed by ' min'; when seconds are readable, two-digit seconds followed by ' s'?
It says 7 h 03 min
